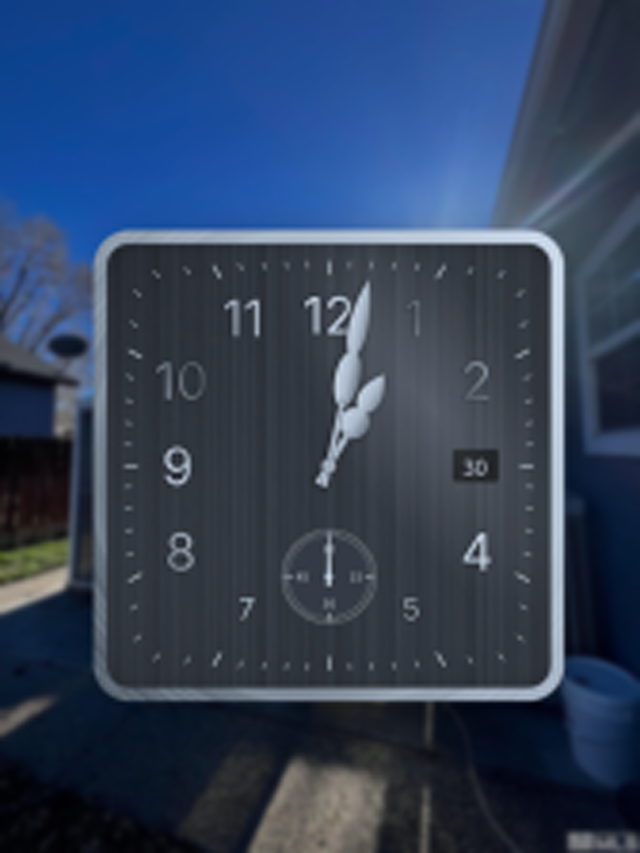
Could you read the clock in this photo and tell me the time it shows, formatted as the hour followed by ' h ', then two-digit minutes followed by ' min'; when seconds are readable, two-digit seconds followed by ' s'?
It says 1 h 02 min
